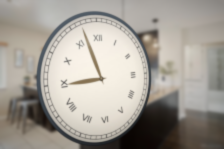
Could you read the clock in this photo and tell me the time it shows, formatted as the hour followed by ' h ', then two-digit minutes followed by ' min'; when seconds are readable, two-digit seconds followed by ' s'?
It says 8 h 57 min
